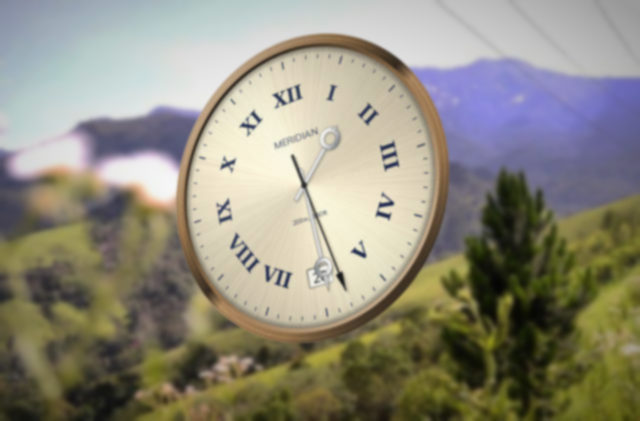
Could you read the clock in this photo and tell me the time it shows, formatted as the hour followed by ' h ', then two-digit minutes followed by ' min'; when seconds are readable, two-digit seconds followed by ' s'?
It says 1 h 29 min 28 s
